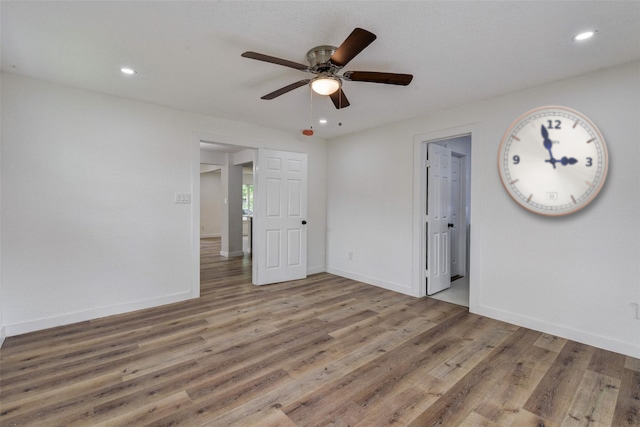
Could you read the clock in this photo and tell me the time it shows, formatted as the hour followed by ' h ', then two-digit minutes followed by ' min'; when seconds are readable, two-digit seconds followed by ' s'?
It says 2 h 57 min
